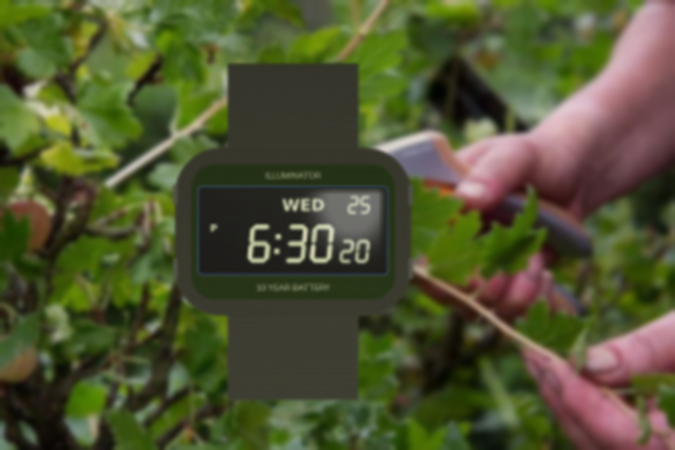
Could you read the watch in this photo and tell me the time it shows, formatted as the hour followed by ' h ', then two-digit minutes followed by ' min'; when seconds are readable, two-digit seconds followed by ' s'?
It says 6 h 30 min 20 s
